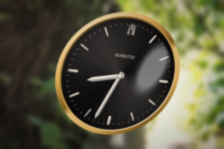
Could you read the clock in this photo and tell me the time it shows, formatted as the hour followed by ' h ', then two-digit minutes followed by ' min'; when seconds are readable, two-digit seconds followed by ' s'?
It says 8 h 33 min
